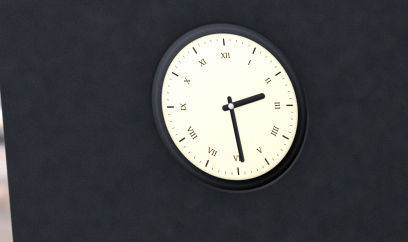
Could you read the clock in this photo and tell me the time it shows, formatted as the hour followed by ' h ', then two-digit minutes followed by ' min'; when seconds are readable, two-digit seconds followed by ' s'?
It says 2 h 29 min
